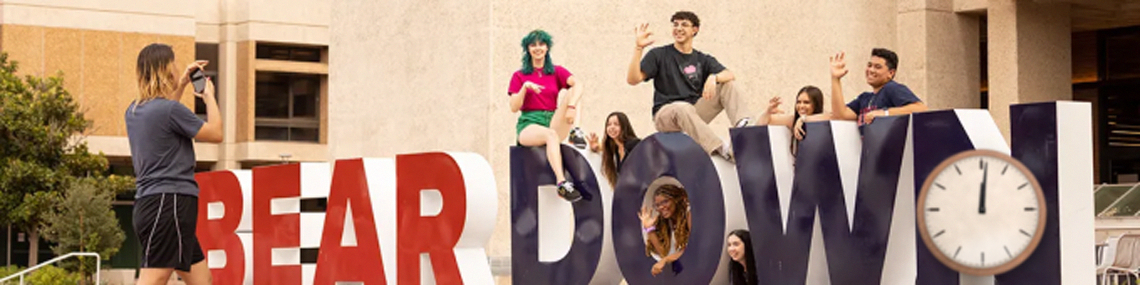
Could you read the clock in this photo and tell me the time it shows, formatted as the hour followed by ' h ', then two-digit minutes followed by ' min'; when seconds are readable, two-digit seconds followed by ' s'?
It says 12 h 01 min
